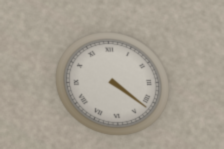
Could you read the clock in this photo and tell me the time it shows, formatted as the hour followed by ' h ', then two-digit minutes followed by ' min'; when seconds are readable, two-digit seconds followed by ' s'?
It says 4 h 22 min
